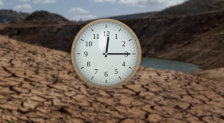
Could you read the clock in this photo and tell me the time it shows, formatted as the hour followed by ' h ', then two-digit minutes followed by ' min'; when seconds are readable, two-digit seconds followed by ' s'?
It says 12 h 15 min
